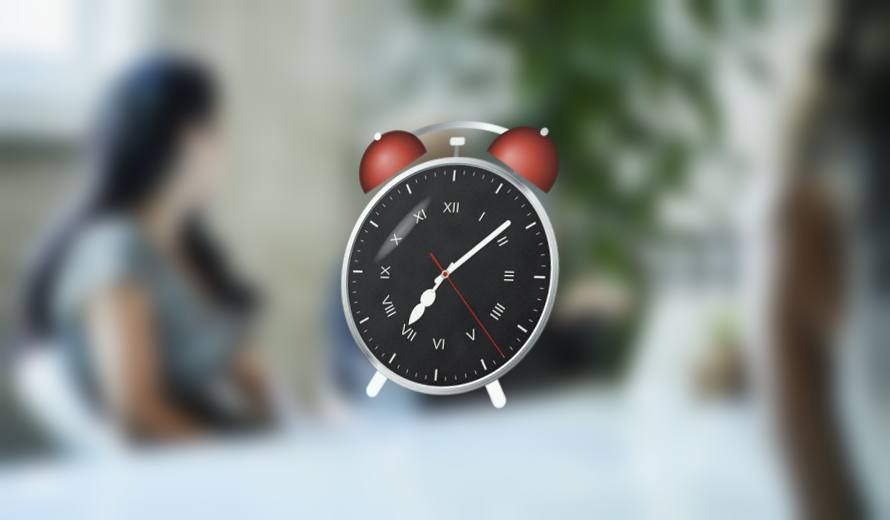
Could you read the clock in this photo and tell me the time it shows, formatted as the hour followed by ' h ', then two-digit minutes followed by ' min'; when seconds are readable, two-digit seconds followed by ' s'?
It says 7 h 08 min 23 s
